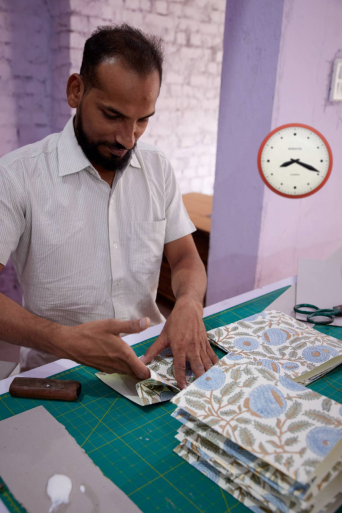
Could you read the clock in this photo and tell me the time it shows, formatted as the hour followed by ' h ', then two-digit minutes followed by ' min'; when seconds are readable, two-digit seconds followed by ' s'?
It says 8 h 19 min
